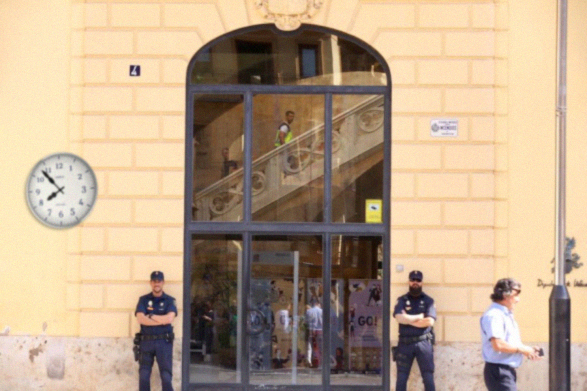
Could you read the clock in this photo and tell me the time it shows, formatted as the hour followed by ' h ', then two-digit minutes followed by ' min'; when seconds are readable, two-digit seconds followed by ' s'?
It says 7 h 53 min
